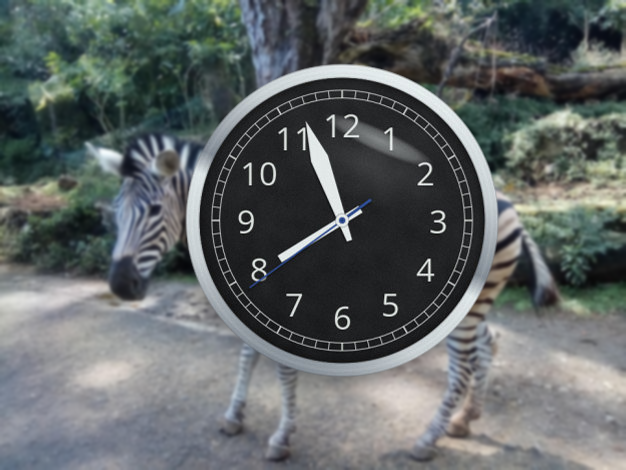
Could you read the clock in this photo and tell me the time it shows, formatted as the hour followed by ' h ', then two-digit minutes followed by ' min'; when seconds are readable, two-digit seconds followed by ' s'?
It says 7 h 56 min 39 s
